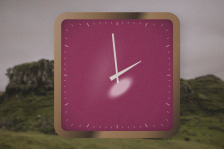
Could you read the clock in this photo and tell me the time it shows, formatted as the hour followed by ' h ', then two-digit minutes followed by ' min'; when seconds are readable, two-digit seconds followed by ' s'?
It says 1 h 59 min
